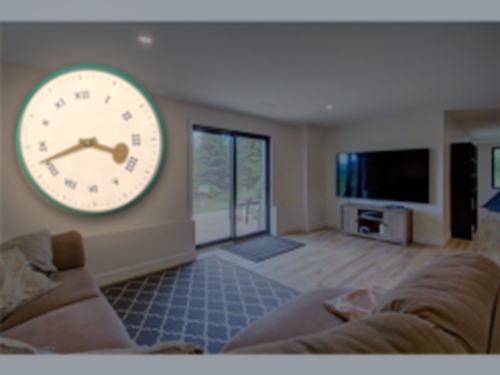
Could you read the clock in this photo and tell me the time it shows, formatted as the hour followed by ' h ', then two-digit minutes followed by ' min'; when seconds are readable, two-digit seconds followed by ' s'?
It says 3 h 42 min
